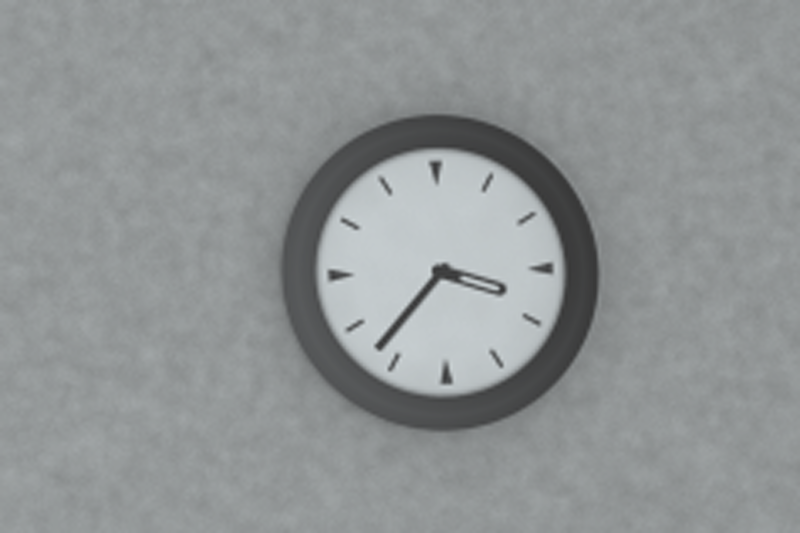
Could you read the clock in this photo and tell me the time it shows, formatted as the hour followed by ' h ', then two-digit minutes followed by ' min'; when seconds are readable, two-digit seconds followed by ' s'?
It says 3 h 37 min
